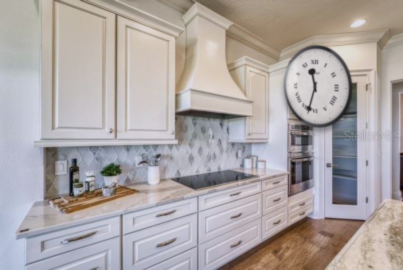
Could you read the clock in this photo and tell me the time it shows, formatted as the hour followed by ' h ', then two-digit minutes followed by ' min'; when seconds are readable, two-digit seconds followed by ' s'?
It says 11 h 33 min
